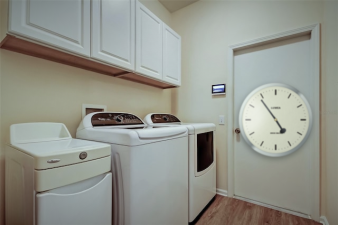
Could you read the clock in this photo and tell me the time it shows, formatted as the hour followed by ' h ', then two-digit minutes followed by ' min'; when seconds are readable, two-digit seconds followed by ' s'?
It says 4 h 54 min
